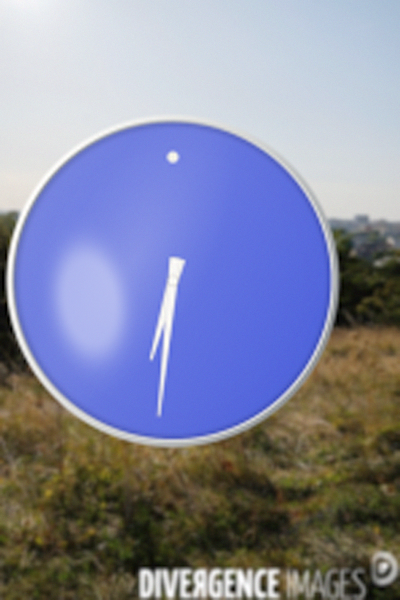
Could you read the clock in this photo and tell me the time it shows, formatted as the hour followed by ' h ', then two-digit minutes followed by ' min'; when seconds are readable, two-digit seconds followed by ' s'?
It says 6 h 31 min
